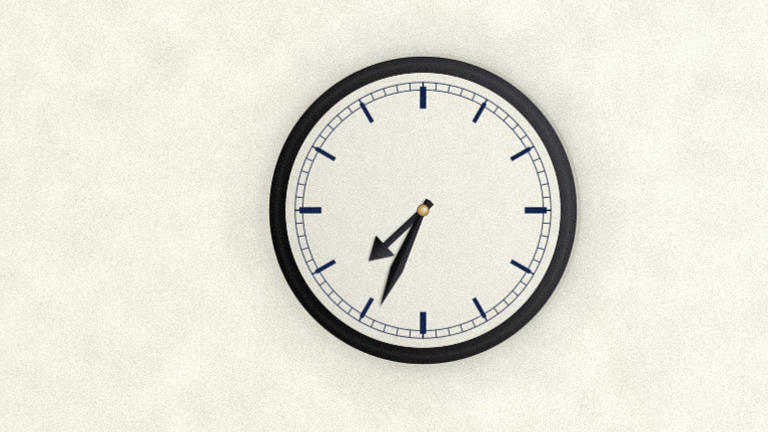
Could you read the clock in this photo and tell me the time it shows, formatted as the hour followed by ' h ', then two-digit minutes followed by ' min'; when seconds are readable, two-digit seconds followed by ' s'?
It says 7 h 34 min
